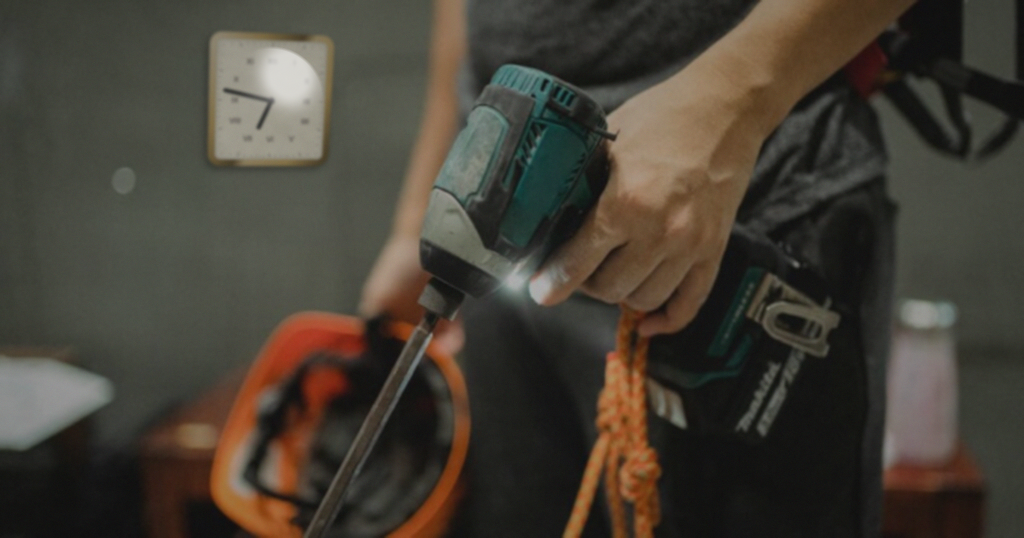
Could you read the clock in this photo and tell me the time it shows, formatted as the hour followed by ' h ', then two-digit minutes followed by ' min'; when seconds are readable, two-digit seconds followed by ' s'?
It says 6 h 47 min
